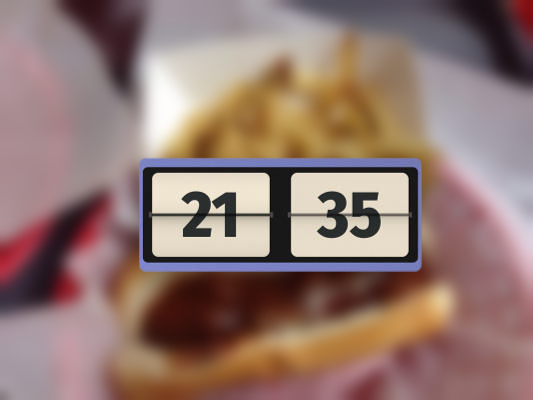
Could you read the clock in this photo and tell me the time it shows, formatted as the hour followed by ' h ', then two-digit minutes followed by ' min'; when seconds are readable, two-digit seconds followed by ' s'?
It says 21 h 35 min
